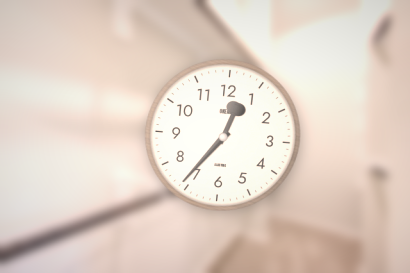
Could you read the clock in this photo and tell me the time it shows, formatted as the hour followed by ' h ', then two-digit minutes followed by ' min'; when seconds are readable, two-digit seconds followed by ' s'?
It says 12 h 36 min
